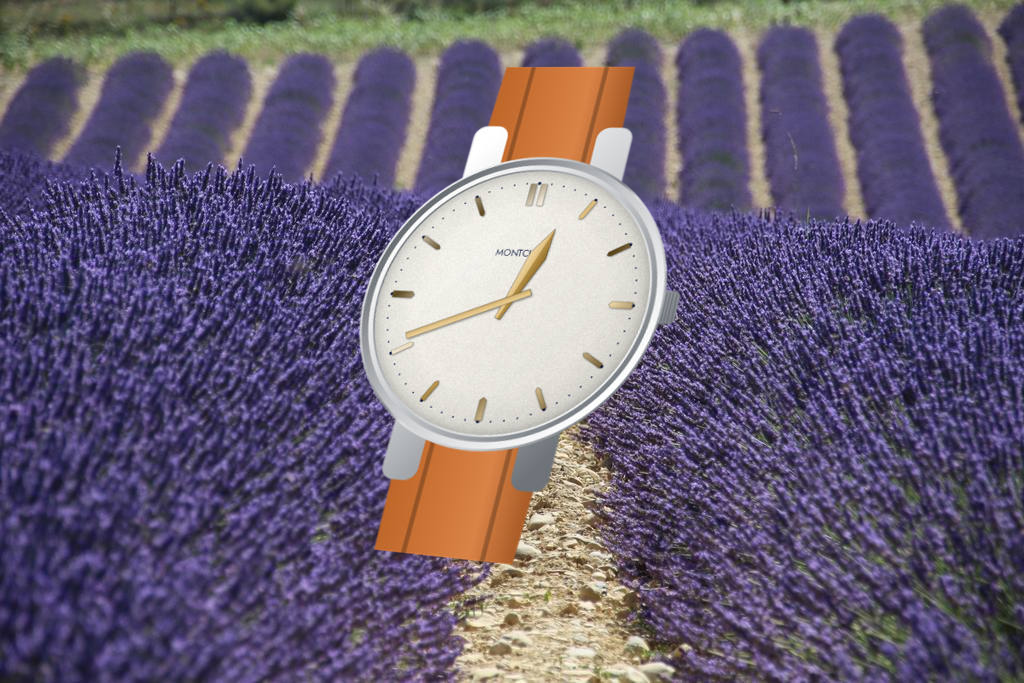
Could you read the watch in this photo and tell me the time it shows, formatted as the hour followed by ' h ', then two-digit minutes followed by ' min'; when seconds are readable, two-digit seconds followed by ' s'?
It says 12 h 41 min
